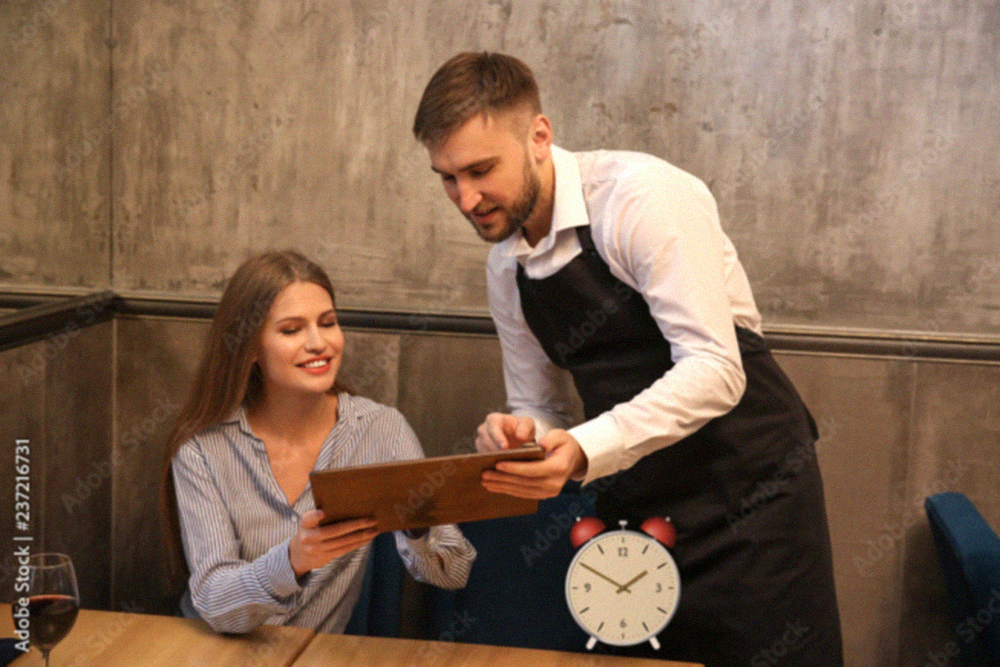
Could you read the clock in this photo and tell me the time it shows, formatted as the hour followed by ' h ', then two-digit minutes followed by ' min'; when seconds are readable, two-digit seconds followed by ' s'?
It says 1 h 50 min
